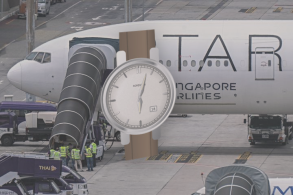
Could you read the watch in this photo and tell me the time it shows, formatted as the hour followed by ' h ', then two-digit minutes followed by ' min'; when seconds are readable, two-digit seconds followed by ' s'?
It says 6 h 03 min
